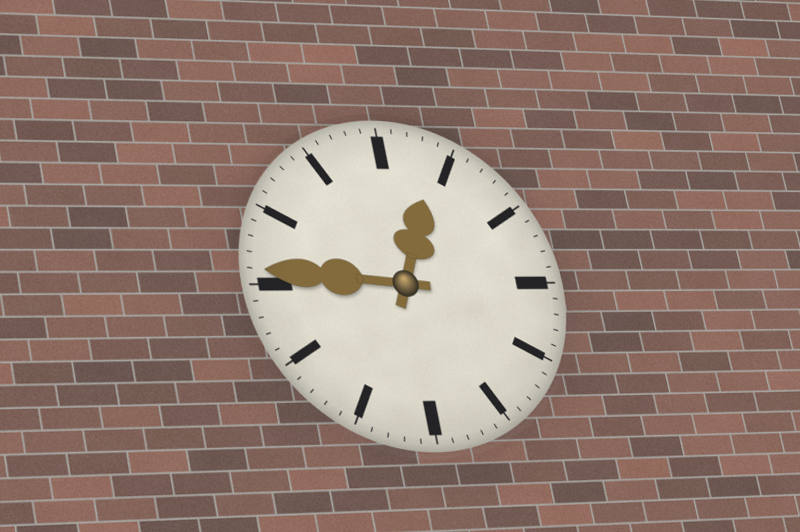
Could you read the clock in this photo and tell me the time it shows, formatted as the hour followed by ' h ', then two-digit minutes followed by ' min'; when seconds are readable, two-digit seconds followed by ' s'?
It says 12 h 46 min
